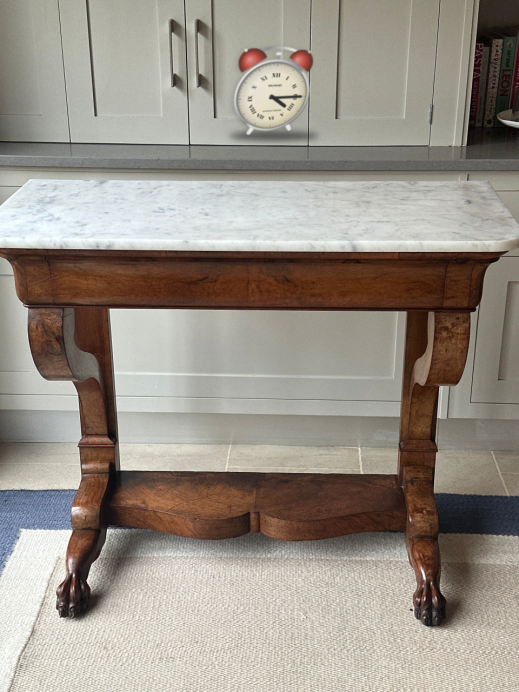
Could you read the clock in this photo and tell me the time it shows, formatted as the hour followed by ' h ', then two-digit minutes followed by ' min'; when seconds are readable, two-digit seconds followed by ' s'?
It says 4 h 15 min
